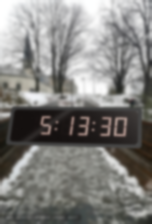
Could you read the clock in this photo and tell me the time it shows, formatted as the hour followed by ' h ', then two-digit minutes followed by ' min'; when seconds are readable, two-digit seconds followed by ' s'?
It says 5 h 13 min 30 s
